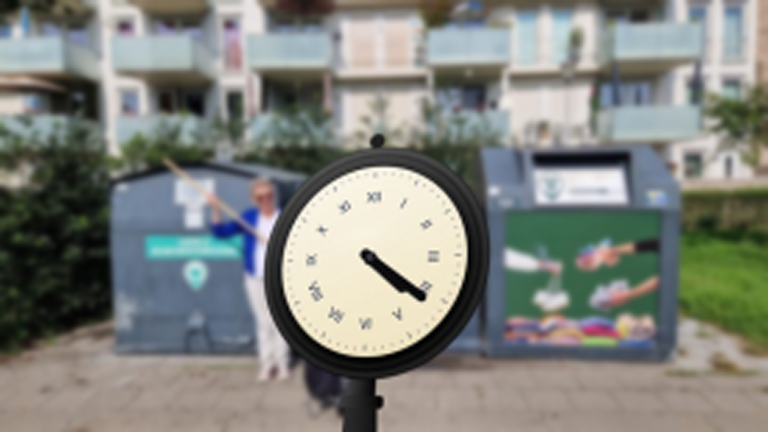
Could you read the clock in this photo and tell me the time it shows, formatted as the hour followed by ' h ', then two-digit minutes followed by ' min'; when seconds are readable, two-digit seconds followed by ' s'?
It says 4 h 21 min
